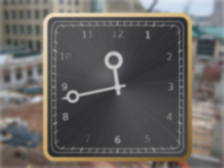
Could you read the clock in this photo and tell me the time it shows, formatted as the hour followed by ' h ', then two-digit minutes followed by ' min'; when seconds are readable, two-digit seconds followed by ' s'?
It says 11 h 43 min
